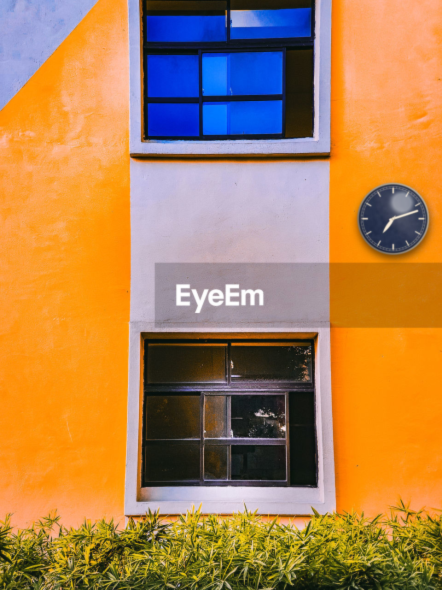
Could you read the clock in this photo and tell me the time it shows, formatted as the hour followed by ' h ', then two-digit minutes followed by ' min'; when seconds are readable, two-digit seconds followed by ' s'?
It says 7 h 12 min
